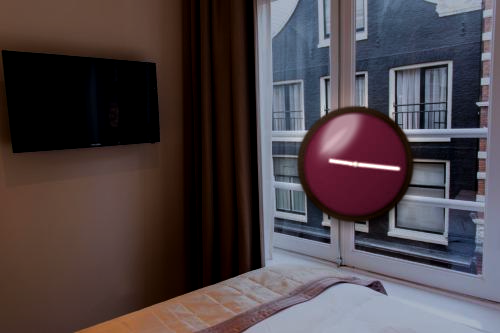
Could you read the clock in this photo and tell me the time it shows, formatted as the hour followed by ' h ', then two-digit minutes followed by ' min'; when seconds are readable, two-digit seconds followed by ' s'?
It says 9 h 16 min
